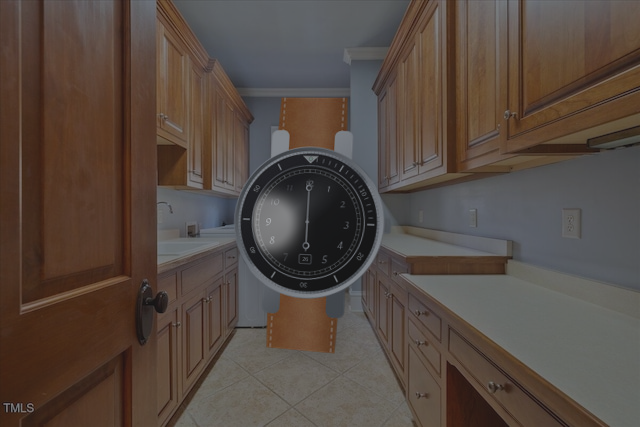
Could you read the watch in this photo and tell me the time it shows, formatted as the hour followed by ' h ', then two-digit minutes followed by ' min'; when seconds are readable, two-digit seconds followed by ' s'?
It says 6 h 00 min
